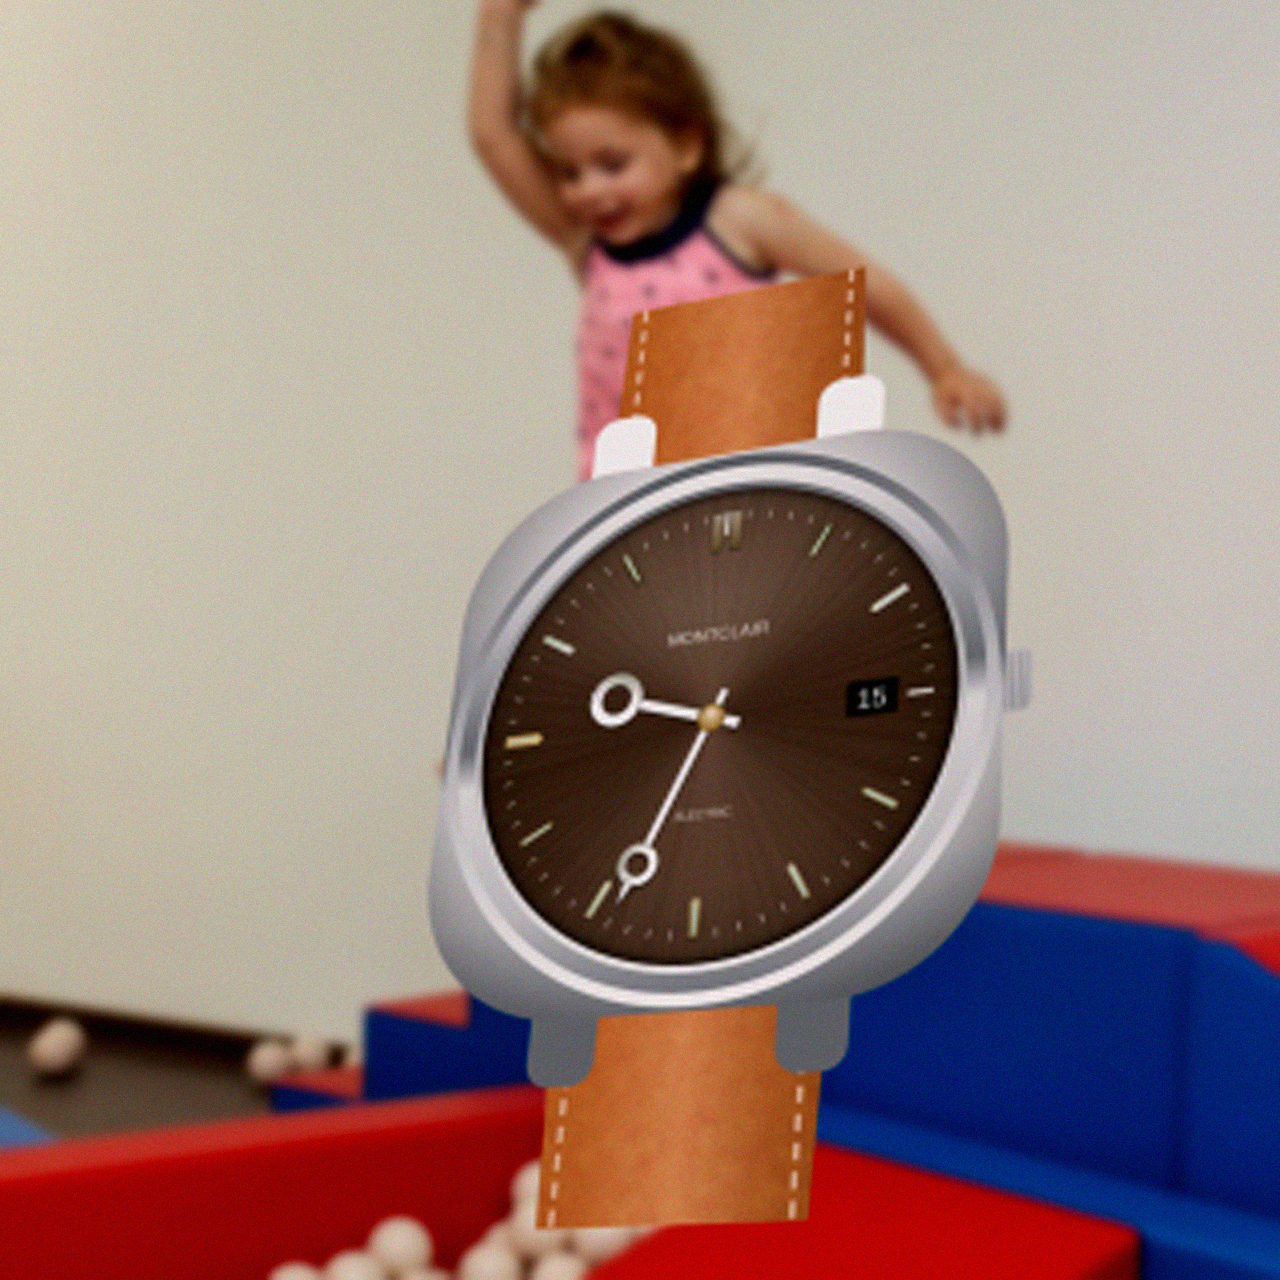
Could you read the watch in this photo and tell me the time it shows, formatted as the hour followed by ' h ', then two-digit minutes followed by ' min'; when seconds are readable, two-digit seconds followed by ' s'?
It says 9 h 34 min
